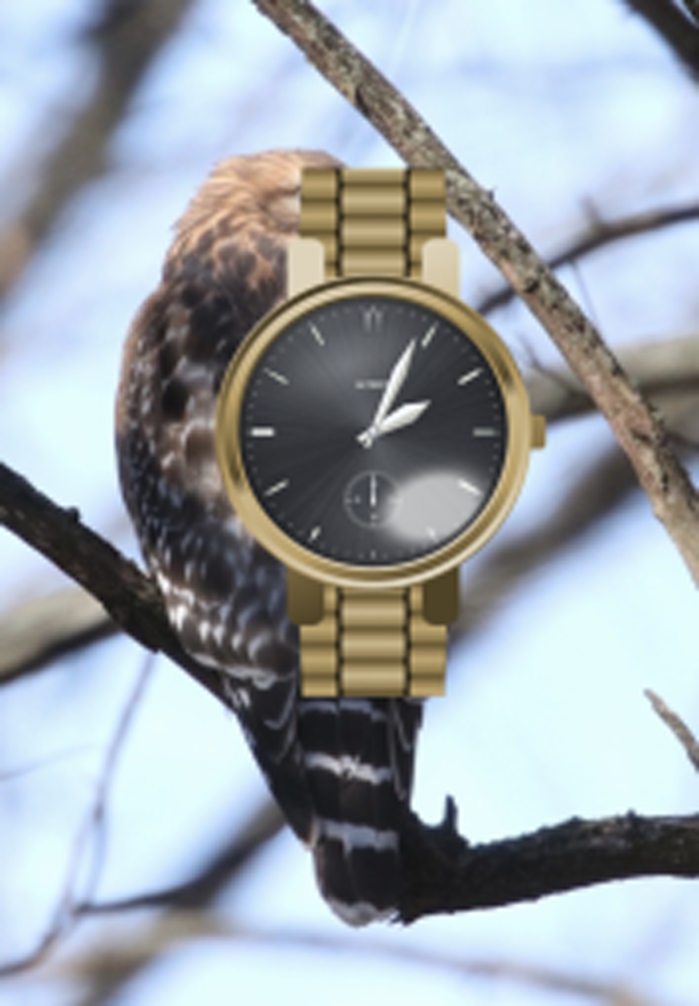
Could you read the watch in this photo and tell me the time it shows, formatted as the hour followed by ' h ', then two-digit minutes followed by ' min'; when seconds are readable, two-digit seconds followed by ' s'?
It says 2 h 04 min
